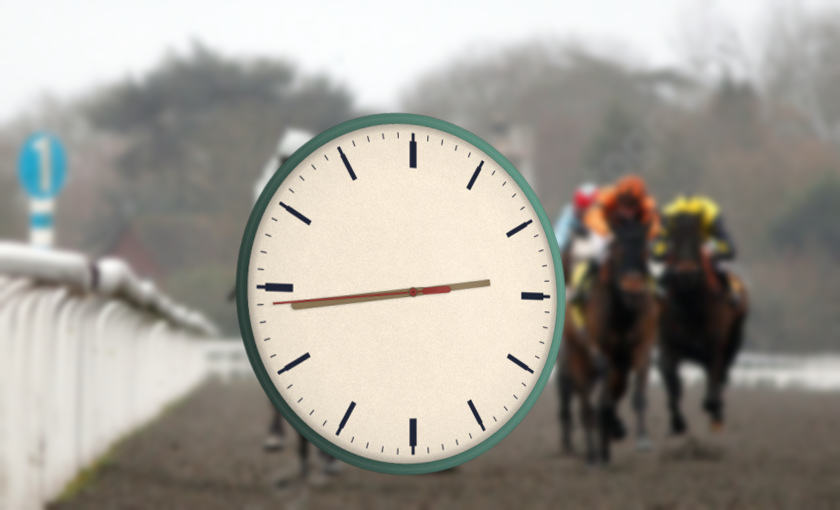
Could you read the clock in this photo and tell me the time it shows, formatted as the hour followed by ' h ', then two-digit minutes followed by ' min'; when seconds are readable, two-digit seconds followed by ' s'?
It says 2 h 43 min 44 s
